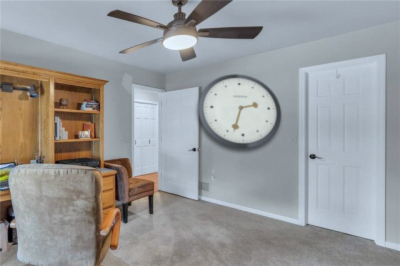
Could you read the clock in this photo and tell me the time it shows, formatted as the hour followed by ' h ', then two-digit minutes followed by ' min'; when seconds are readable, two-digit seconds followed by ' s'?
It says 2 h 33 min
